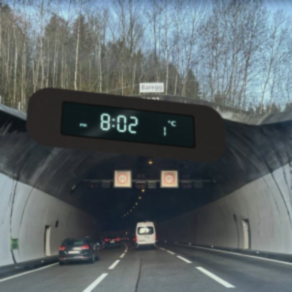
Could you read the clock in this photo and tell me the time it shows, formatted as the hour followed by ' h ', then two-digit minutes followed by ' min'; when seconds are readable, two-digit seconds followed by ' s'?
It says 8 h 02 min
